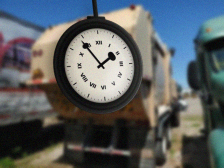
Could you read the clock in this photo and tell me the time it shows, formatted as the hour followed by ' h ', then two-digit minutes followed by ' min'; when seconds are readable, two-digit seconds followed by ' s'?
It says 1 h 54 min
